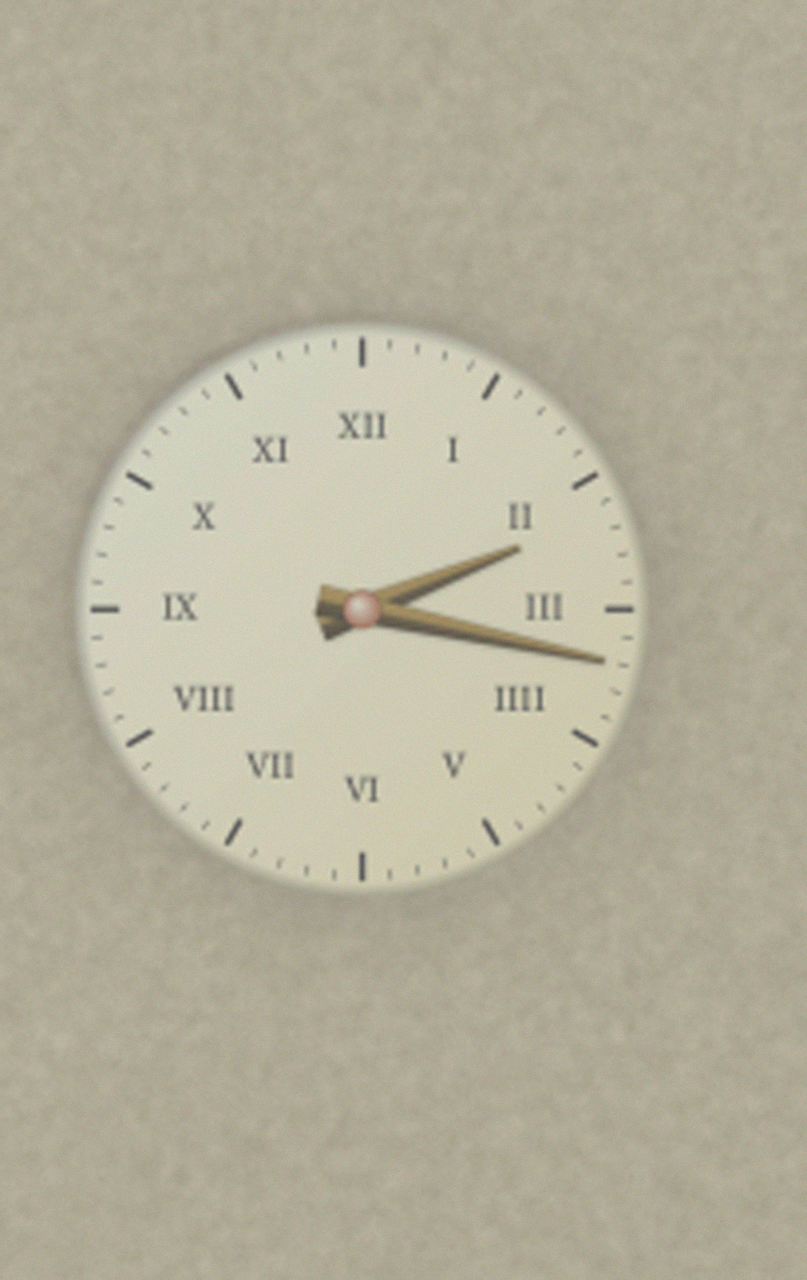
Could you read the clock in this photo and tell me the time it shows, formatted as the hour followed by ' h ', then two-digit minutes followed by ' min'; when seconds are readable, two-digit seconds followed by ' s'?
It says 2 h 17 min
